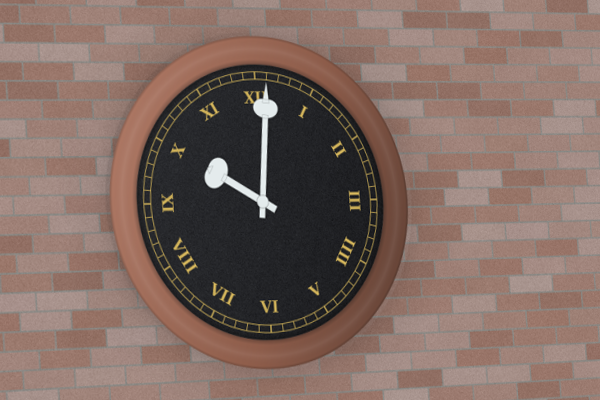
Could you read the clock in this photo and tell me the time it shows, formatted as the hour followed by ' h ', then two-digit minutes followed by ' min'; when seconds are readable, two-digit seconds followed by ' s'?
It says 10 h 01 min
